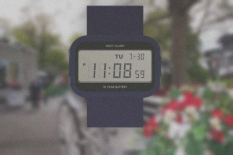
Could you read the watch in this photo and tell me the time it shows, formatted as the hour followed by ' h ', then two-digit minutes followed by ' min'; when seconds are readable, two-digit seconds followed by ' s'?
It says 11 h 08 min 59 s
